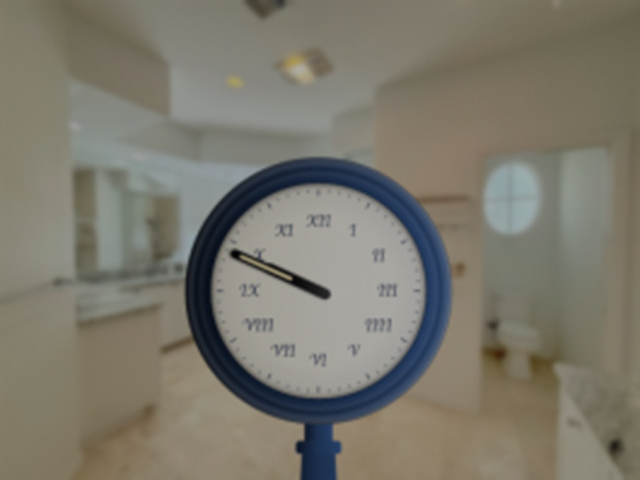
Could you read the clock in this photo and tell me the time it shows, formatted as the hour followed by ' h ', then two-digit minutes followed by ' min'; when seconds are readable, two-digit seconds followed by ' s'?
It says 9 h 49 min
